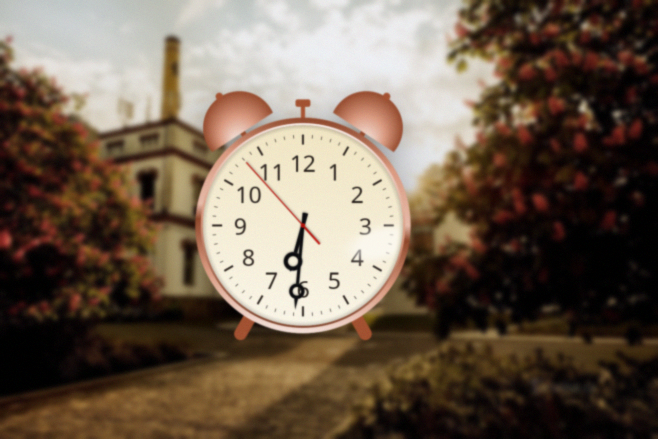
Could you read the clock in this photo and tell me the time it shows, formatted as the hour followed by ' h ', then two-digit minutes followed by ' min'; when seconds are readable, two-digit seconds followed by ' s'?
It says 6 h 30 min 53 s
